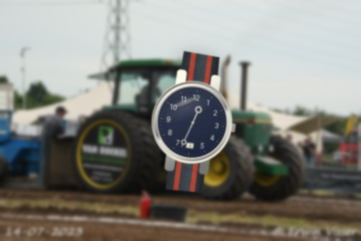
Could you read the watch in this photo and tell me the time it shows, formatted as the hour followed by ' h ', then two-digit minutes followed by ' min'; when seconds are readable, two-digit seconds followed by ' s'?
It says 12 h 33 min
